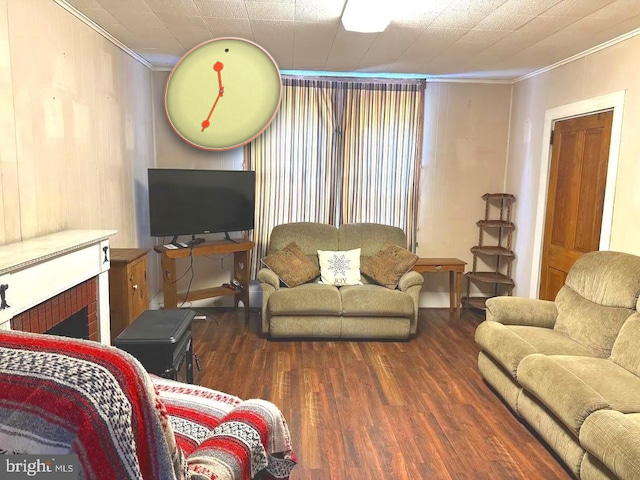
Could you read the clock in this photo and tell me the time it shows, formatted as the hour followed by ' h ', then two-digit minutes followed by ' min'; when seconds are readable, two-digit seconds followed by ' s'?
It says 11 h 33 min
